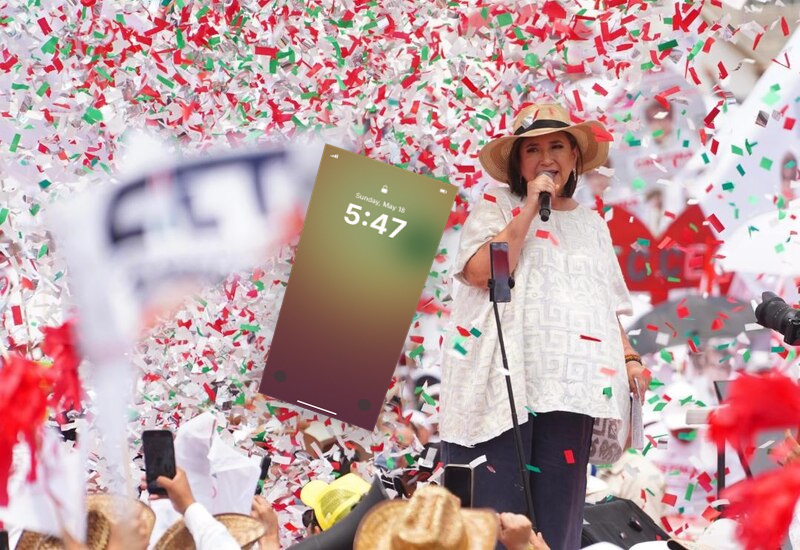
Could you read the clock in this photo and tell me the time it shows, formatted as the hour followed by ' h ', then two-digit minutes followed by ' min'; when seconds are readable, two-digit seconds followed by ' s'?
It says 5 h 47 min
